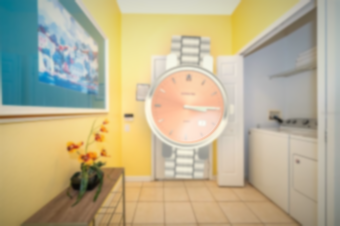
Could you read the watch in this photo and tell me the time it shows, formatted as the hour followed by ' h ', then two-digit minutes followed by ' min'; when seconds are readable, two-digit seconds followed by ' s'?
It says 3 h 15 min
